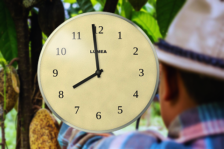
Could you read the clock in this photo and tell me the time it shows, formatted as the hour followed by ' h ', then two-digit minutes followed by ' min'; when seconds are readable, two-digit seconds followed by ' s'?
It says 7 h 59 min
